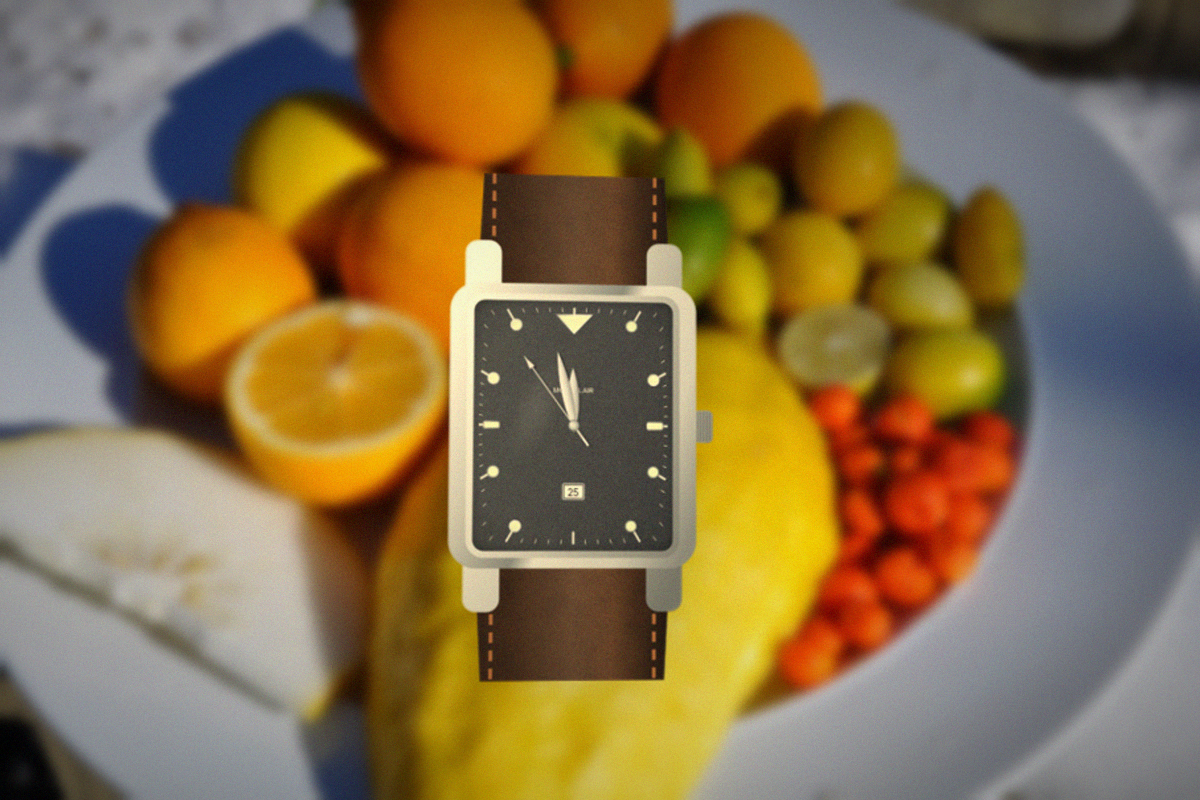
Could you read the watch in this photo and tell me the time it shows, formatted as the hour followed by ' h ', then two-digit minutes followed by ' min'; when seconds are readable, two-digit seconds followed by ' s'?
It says 11 h 57 min 54 s
